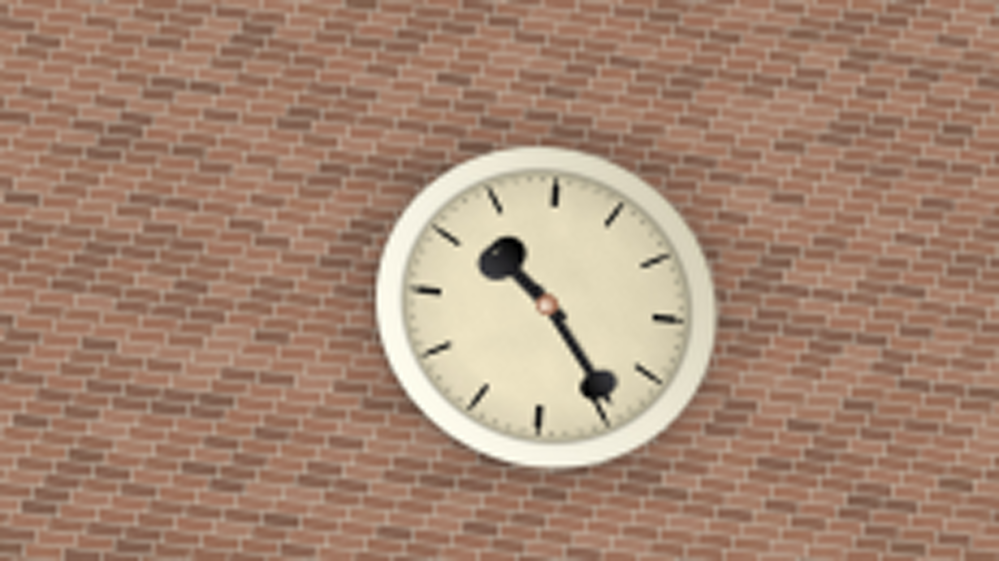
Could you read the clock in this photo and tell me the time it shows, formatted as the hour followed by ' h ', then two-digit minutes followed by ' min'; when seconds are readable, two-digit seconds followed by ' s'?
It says 10 h 24 min
